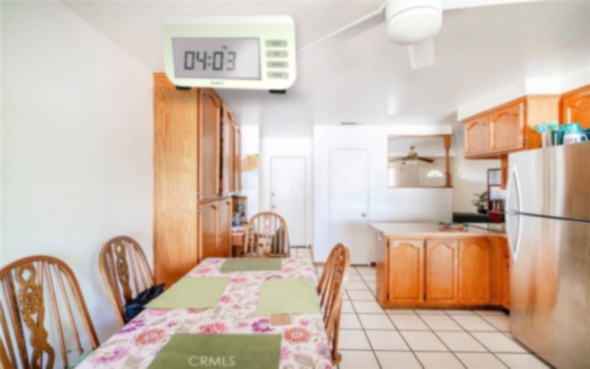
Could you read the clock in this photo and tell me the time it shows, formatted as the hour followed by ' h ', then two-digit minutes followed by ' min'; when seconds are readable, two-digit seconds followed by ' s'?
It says 4 h 03 min
